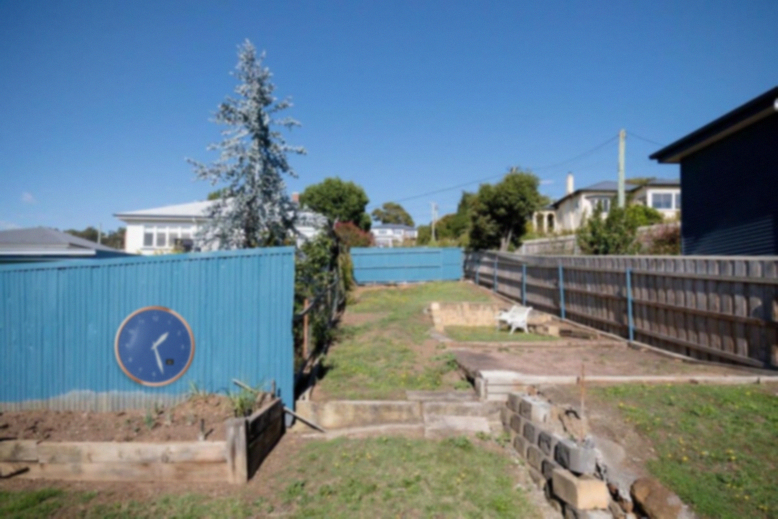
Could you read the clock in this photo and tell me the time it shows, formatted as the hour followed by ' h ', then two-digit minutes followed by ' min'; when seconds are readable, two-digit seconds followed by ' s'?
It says 1 h 27 min
